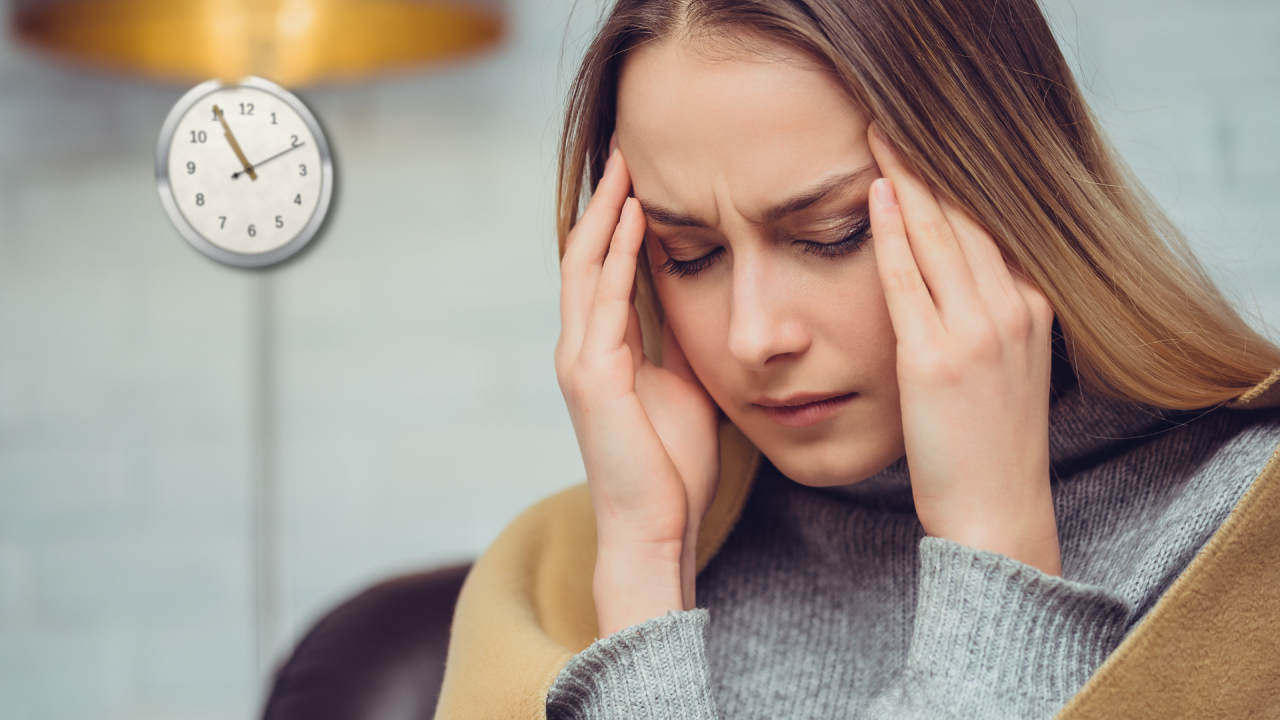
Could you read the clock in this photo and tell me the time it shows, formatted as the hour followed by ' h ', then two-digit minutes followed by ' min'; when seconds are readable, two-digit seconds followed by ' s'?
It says 10 h 55 min 11 s
